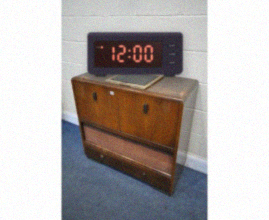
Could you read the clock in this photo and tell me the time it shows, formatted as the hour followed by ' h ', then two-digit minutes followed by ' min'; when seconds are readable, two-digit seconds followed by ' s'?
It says 12 h 00 min
